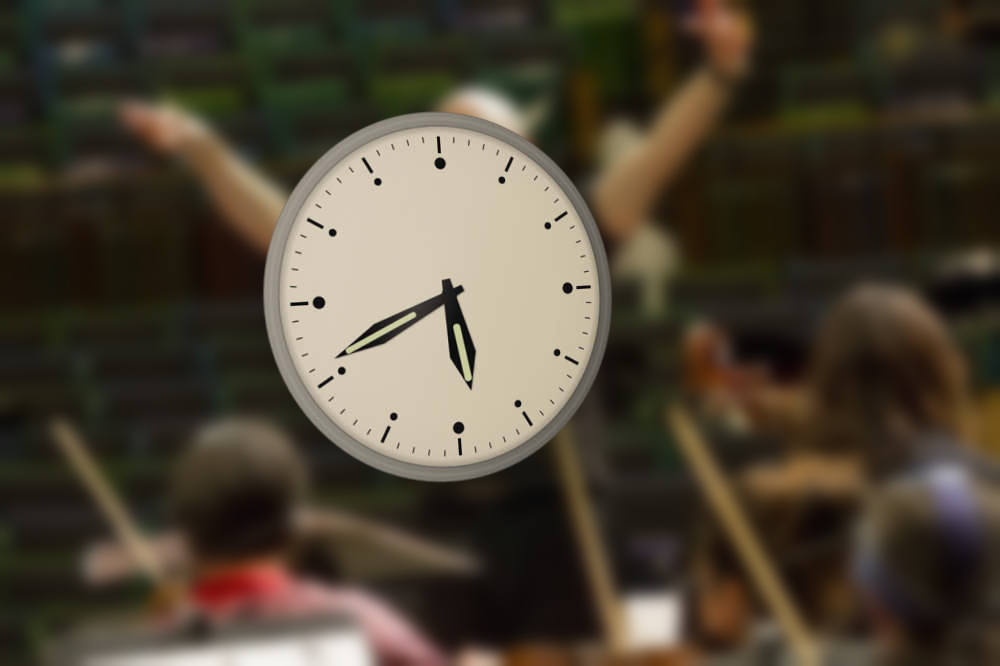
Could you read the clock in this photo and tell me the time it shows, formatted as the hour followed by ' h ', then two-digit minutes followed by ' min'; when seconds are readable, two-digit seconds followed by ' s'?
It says 5 h 41 min
